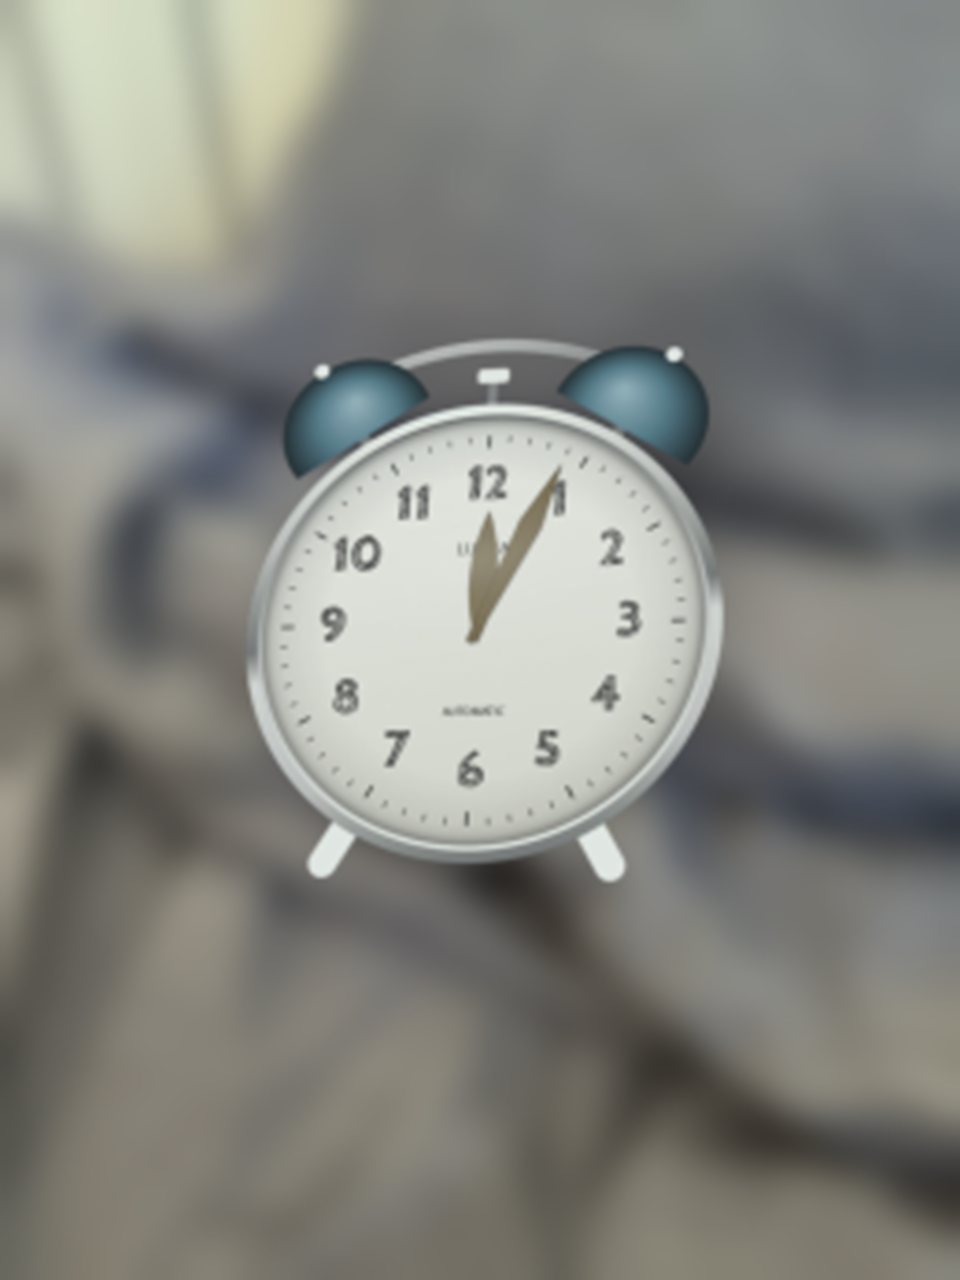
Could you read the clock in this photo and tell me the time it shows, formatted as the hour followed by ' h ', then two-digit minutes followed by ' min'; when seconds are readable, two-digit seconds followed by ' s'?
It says 12 h 04 min
